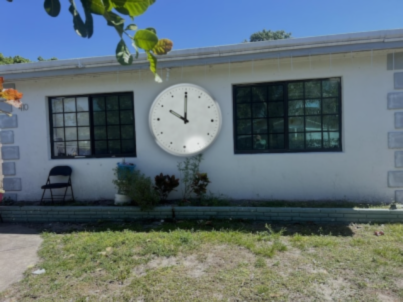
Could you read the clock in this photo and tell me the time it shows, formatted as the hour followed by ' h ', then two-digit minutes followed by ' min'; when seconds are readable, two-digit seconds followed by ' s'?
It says 10 h 00 min
